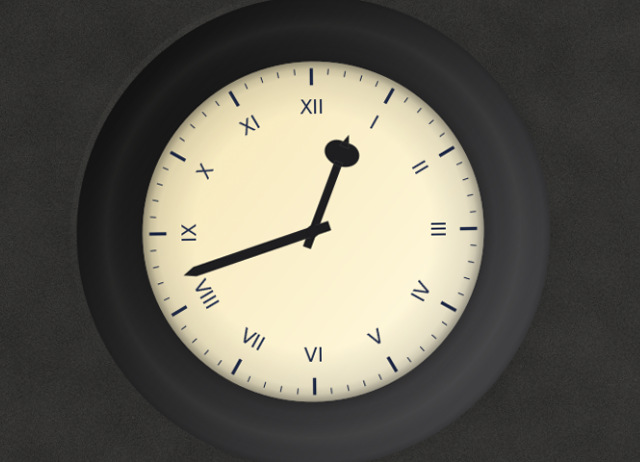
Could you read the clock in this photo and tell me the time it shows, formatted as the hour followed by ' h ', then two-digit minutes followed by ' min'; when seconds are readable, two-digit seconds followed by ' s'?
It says 12 h 42 min
